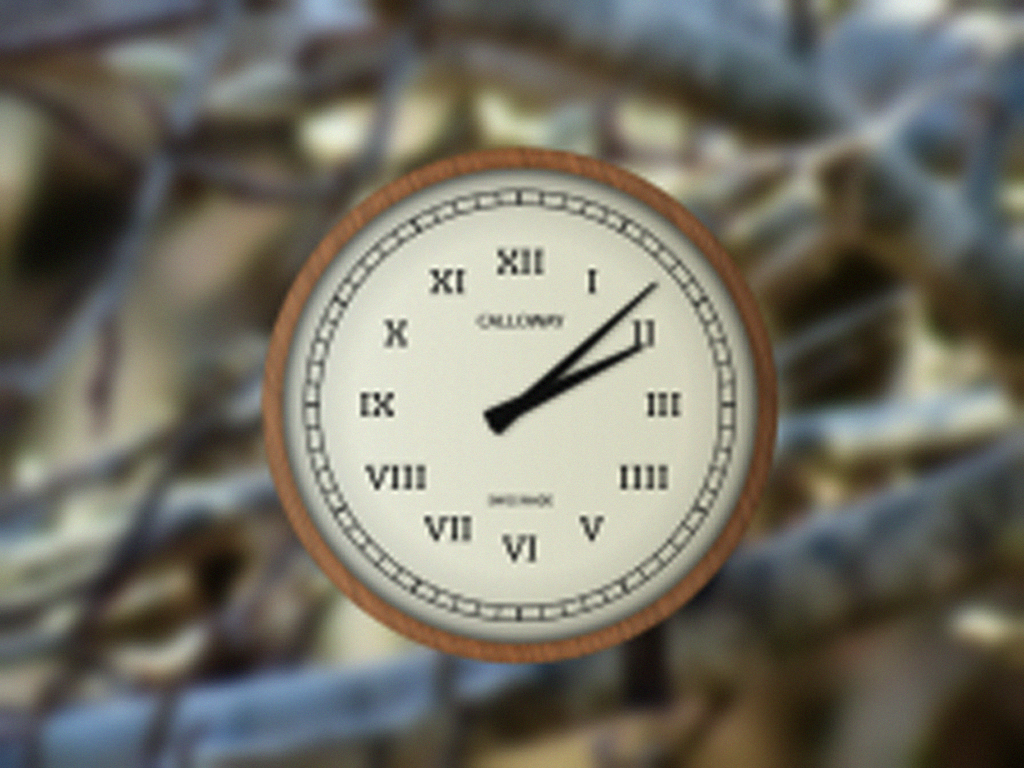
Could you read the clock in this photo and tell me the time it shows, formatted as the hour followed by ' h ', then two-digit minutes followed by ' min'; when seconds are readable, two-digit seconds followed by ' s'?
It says 2 h 08 min
